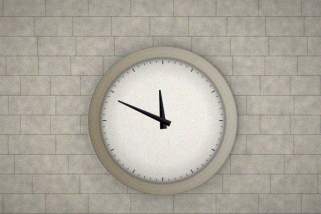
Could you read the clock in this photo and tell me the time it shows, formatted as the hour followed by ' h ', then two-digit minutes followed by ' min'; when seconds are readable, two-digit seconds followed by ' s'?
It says 11 h 49 min
